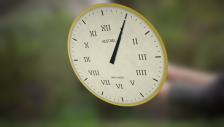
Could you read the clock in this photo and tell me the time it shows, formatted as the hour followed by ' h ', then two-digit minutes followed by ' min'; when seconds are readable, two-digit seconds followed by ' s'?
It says 1 h 05 min
